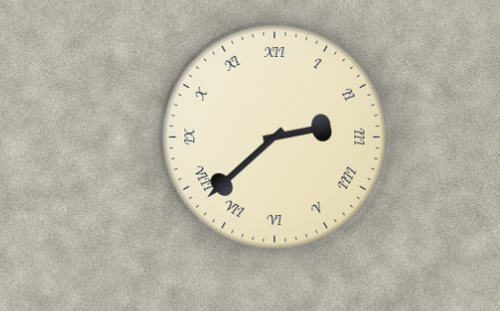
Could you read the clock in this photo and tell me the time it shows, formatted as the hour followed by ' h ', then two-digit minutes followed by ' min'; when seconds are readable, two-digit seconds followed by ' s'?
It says 2 h 38 min
